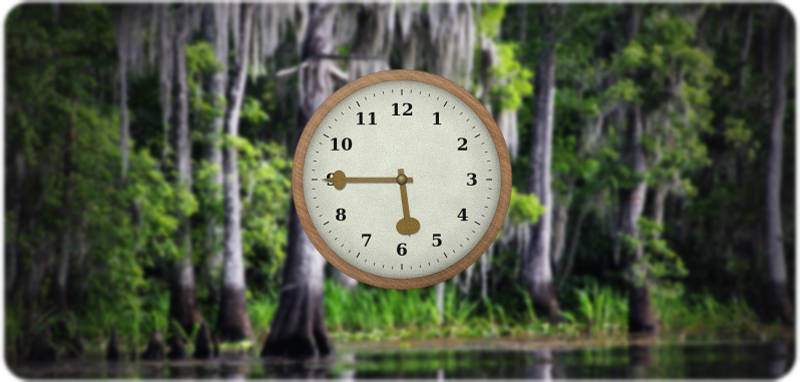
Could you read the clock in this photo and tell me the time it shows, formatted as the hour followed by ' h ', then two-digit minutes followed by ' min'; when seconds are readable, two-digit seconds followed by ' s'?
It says 5 h 45 min
